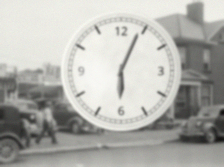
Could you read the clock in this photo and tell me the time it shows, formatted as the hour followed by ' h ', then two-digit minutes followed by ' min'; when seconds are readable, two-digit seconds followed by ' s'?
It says 6 h 04 min
